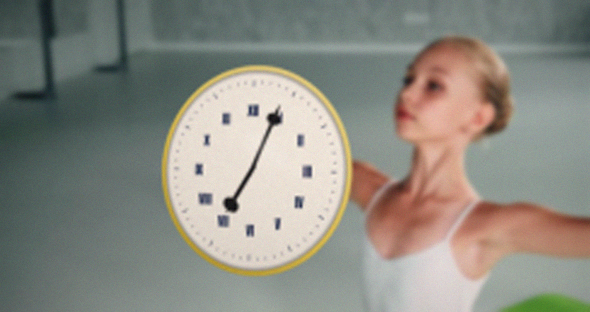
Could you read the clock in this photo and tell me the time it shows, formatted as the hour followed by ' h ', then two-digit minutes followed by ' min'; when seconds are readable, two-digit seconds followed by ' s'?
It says 7 h 04 min
